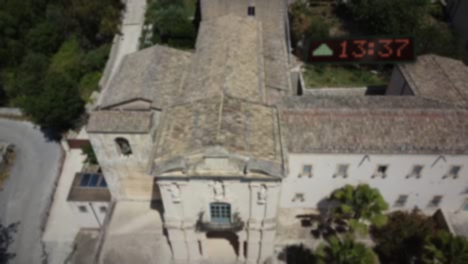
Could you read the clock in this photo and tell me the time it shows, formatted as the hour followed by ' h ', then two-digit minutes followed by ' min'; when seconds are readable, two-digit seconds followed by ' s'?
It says 13 h 37 min
